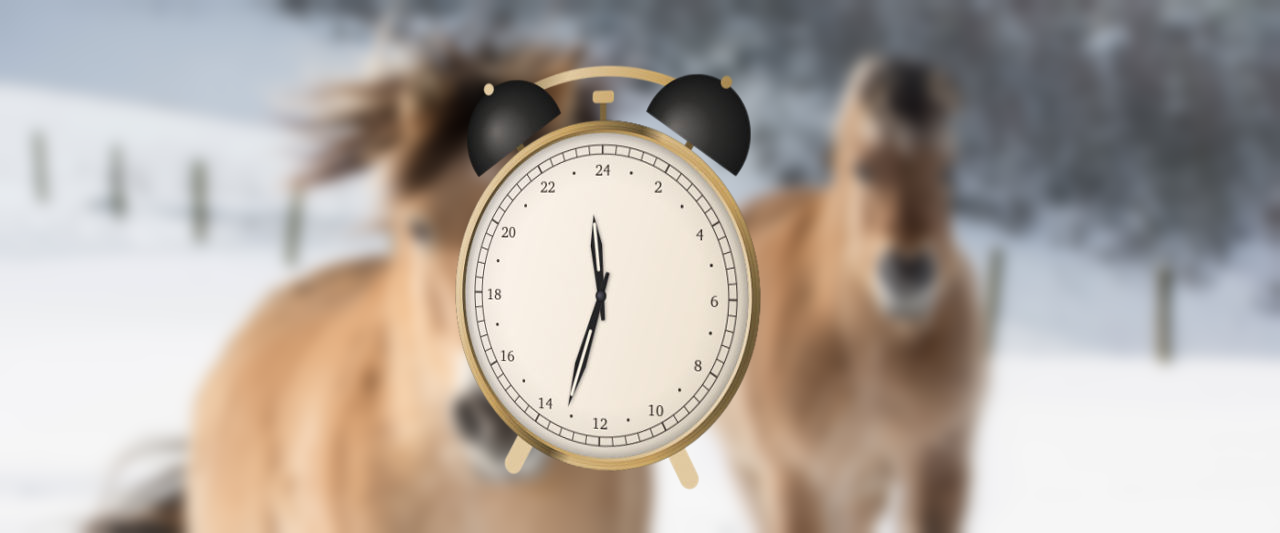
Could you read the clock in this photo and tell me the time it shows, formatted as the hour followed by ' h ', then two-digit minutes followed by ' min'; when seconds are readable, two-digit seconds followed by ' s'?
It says 23 h 33 min
